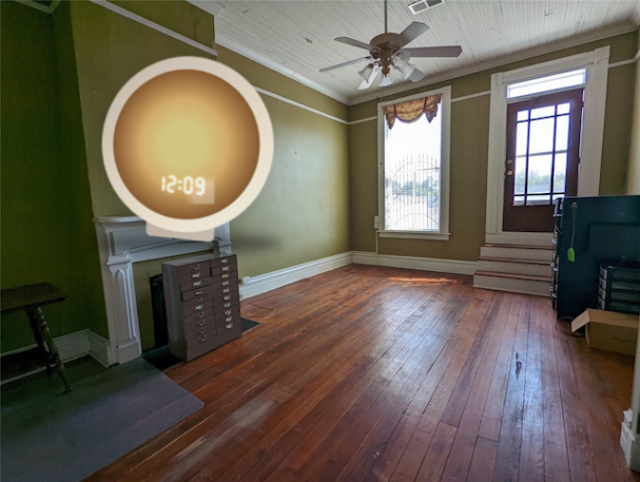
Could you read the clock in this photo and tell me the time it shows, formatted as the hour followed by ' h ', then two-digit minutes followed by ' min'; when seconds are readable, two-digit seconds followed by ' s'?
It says 12 h 09 min
